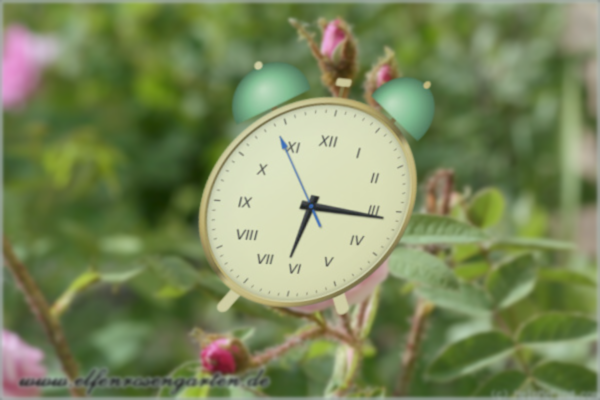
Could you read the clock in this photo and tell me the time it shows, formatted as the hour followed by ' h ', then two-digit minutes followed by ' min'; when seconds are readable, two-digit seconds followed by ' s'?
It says 6 h 15 min 54 s
